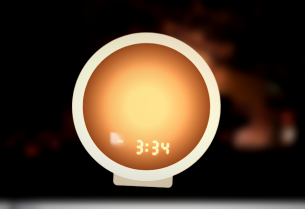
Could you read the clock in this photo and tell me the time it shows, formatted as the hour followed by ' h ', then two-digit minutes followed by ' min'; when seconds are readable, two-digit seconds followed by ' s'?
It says 3 h 34 min
